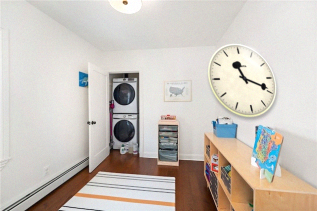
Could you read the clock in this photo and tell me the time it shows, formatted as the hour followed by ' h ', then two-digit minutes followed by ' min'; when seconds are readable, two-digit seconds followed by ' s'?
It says 11 h 19 min
